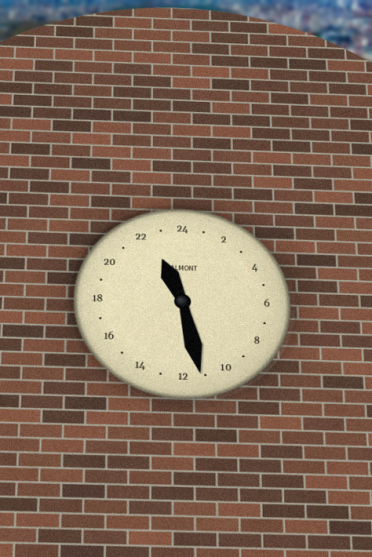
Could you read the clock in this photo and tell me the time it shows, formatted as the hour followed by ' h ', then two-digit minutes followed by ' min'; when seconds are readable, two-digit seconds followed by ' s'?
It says 22 h 28 min
